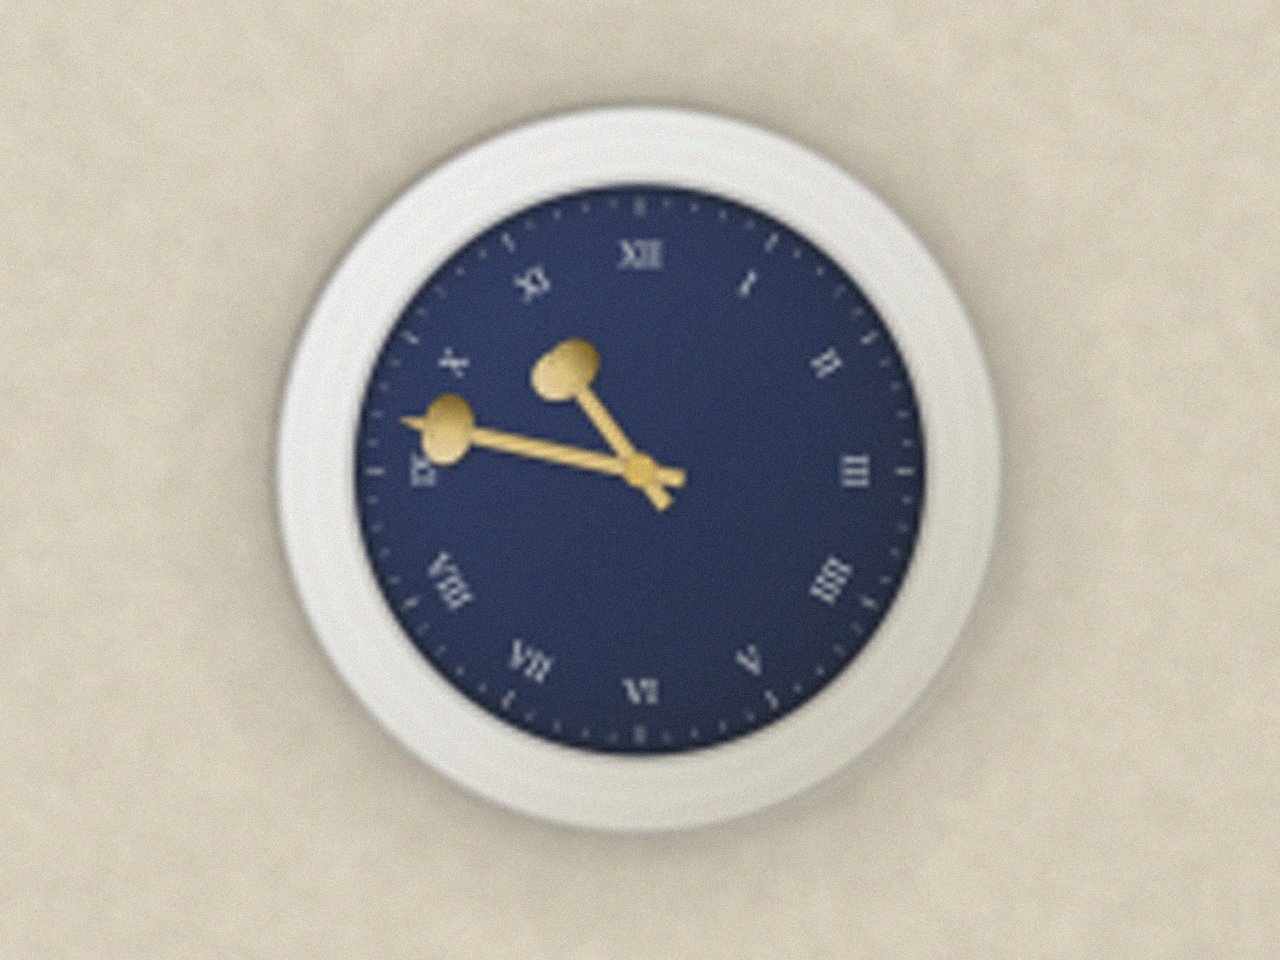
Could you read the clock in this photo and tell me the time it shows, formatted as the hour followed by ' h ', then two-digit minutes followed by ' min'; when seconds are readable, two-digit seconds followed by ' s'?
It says 10 h 47 min
